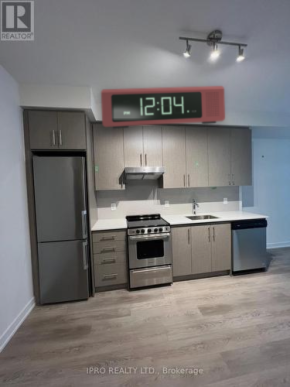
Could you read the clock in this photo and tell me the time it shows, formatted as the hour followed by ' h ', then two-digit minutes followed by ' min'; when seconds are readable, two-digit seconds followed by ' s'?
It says 12 h 04 min
